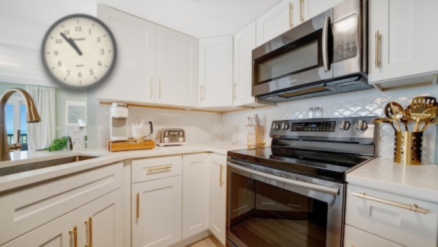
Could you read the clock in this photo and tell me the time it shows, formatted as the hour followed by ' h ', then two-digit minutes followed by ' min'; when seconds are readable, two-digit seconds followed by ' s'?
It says 10 h 53 min
